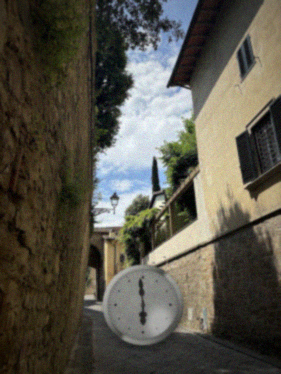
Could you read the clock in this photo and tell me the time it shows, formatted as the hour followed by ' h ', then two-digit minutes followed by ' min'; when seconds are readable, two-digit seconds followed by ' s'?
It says 5 h 59 min
